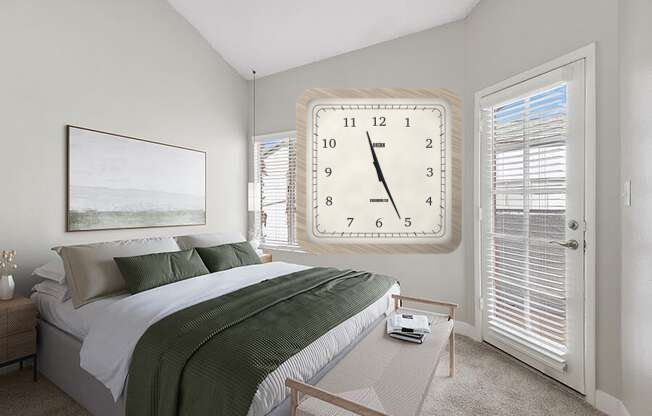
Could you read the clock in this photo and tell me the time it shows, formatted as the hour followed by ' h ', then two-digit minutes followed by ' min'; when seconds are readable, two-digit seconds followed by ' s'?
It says 11 h 26 min
